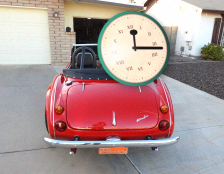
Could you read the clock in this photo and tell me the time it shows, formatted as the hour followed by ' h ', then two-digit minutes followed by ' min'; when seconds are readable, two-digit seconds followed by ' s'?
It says 12 h 17 min
